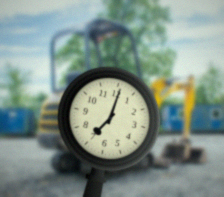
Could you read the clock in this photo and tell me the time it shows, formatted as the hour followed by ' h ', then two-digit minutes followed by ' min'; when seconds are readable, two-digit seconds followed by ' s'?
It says 7 h 01 min
